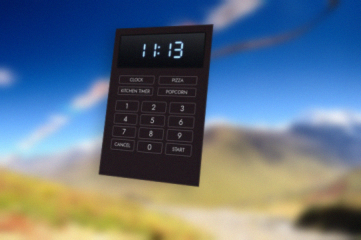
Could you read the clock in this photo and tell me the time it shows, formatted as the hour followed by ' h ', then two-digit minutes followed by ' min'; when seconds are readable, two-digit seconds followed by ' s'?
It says 11 h 13 min
